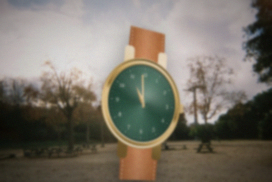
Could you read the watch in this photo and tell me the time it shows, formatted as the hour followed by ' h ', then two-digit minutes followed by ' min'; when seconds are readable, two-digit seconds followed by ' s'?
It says 10 h 59 min
